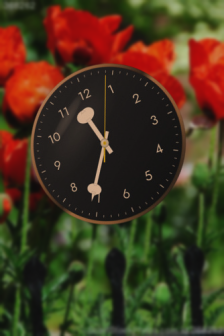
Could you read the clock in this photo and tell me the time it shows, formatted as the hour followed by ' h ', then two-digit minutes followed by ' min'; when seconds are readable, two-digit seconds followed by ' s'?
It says 11 h 36 min 04 s
